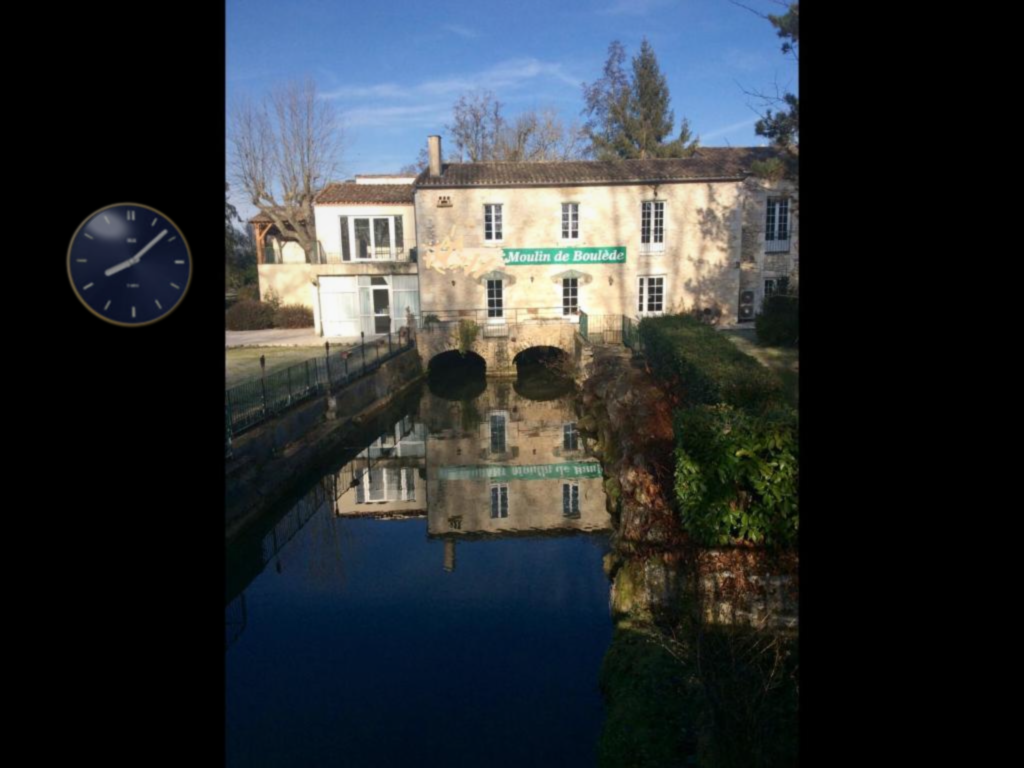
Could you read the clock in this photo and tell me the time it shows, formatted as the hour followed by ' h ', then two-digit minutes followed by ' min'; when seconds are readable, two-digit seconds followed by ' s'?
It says 8 h 08 min
